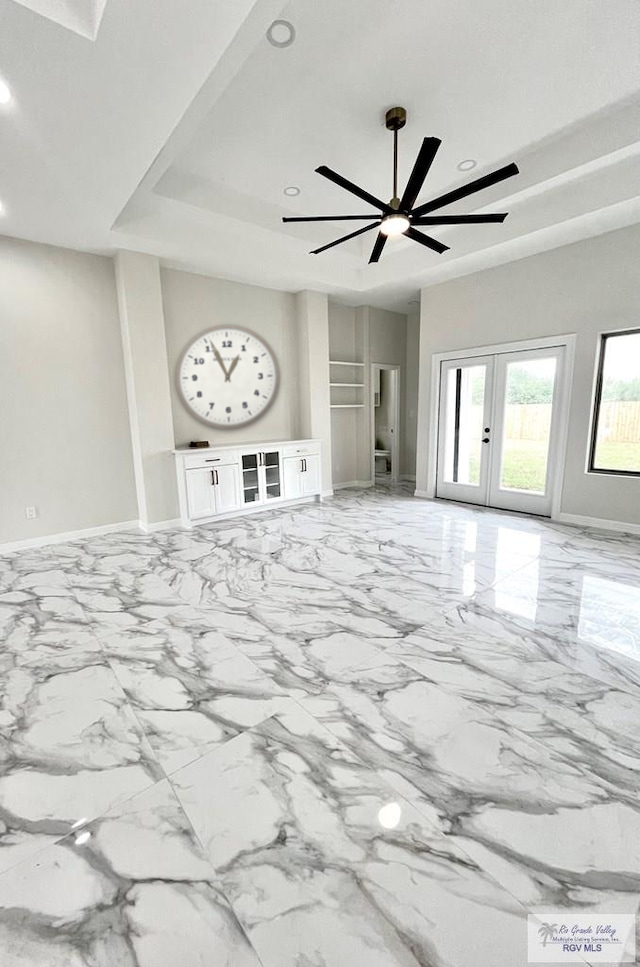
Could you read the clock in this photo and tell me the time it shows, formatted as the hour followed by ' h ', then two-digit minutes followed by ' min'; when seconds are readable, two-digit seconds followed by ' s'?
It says 12 h 56 min
